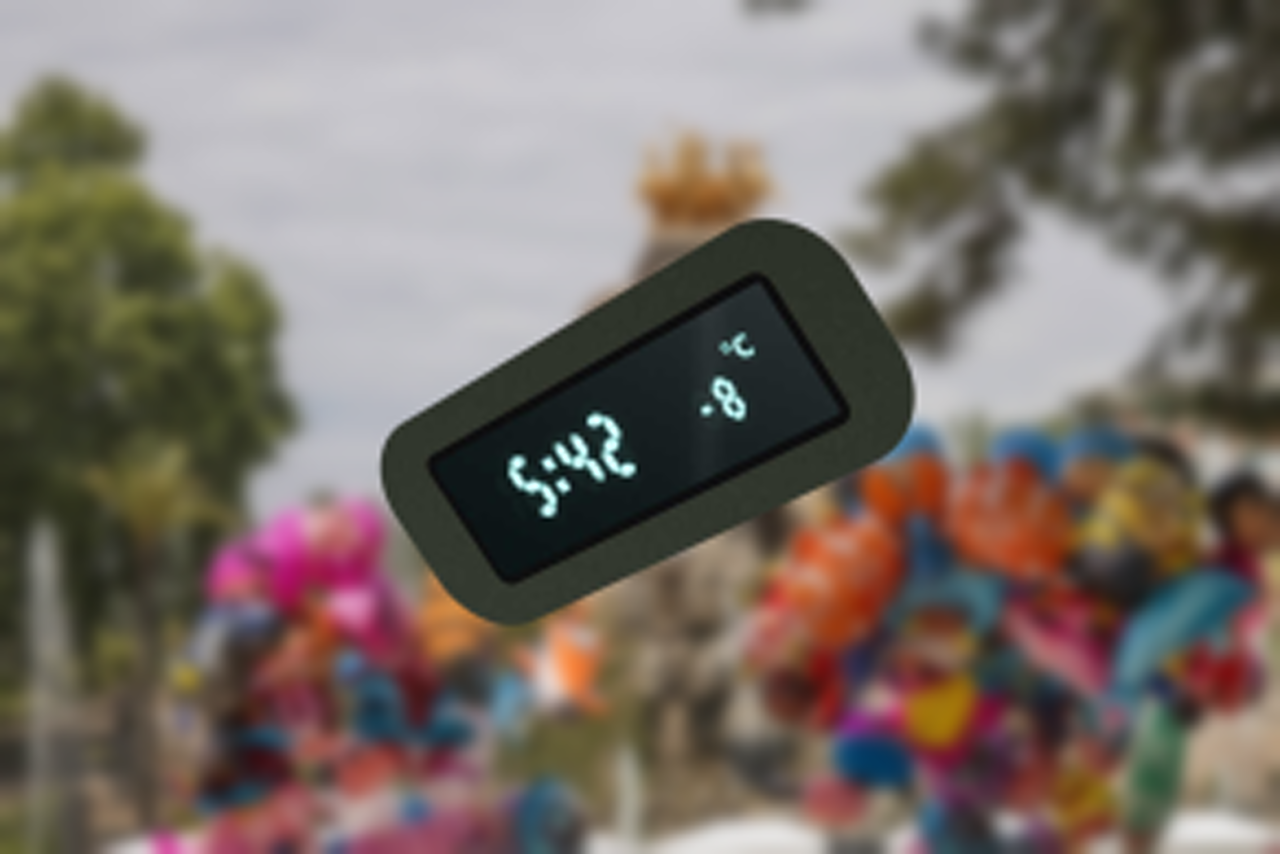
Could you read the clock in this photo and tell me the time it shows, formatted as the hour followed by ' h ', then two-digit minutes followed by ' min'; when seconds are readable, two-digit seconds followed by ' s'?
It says 5 h 42 min
